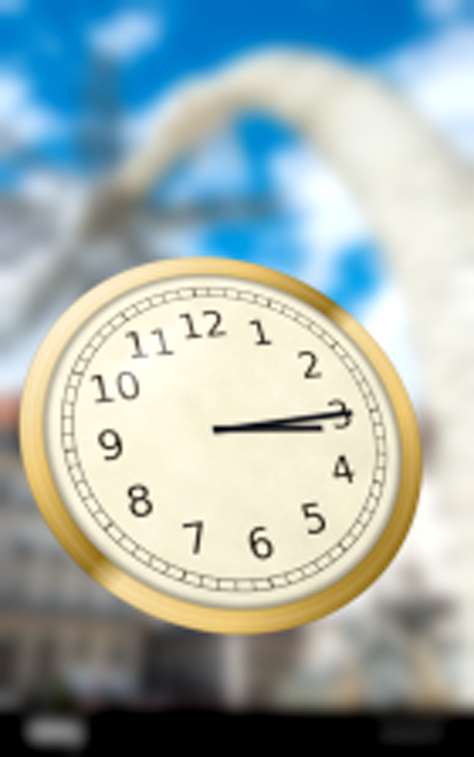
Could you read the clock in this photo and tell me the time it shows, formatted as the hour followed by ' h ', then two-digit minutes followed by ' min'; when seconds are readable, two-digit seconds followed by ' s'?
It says 3 h 15 min
